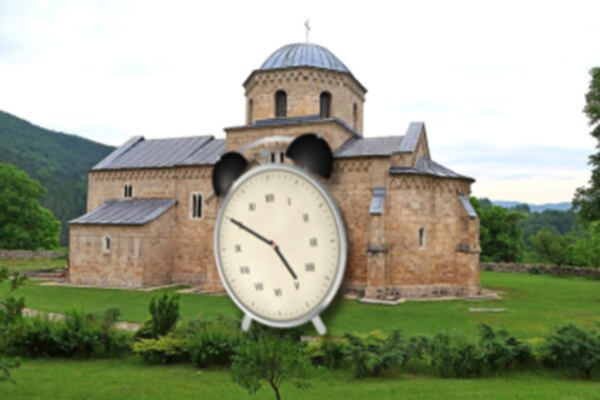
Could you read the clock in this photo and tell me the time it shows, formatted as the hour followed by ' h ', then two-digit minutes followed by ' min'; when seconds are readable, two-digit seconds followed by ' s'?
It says 4 h 50 min
